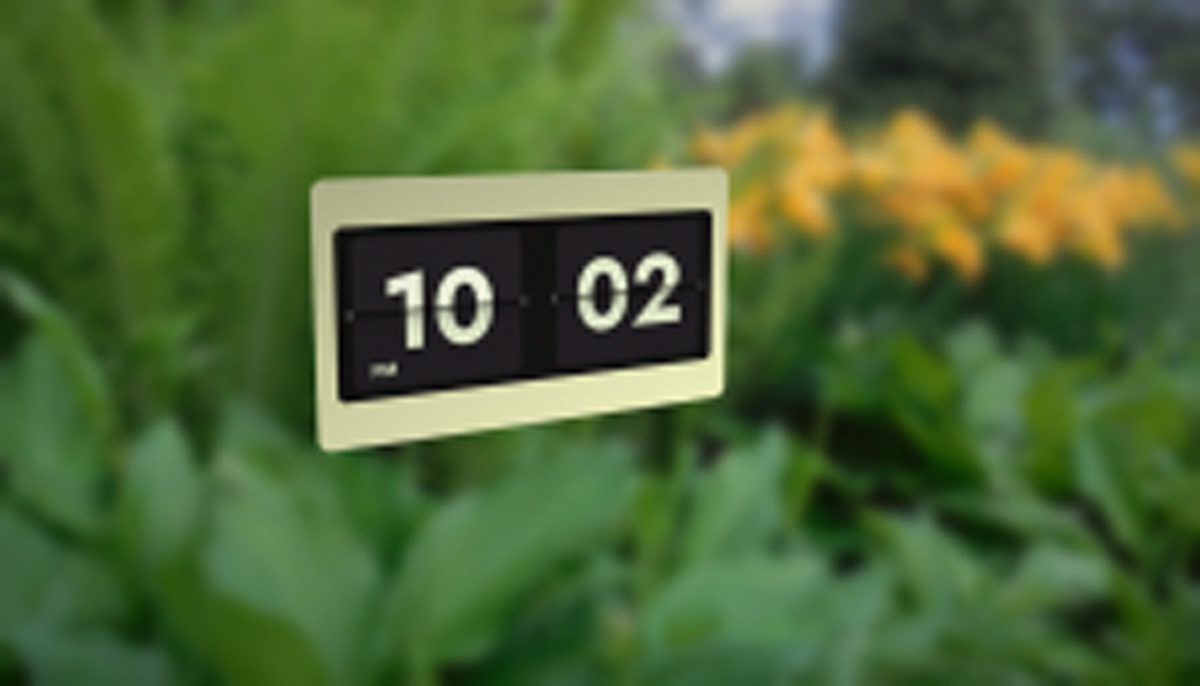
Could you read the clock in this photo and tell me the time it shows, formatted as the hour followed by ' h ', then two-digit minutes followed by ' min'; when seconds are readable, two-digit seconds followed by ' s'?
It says 10 h 02 min
